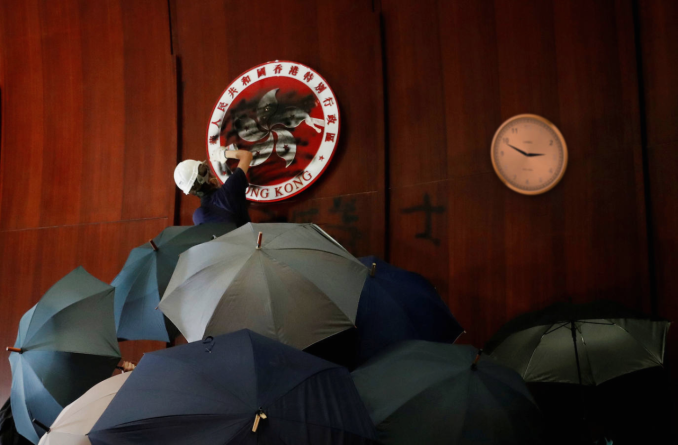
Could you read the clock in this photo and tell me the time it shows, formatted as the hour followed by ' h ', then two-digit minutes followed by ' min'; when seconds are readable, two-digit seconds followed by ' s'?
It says 2 h 49 min
